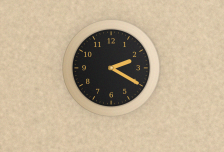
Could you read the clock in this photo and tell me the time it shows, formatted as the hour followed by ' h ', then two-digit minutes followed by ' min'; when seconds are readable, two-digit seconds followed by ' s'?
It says 2 h 20 min
